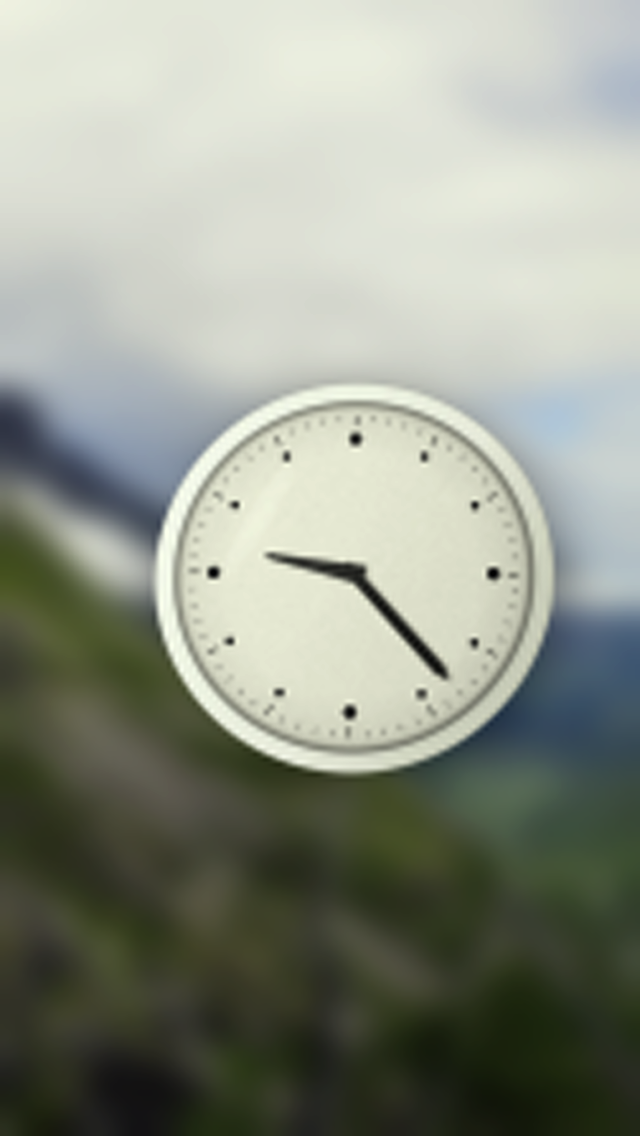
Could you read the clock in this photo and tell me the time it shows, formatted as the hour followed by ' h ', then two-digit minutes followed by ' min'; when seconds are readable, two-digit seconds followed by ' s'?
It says 9 h 23 min
